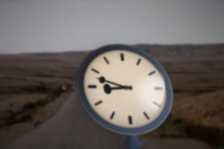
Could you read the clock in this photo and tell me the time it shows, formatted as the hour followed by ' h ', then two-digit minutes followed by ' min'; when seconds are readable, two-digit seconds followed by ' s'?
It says 8 h 48 min
